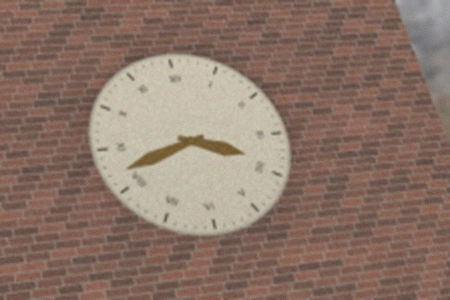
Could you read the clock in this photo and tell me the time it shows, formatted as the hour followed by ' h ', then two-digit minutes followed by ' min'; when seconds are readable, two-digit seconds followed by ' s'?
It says 3 h 42 min
